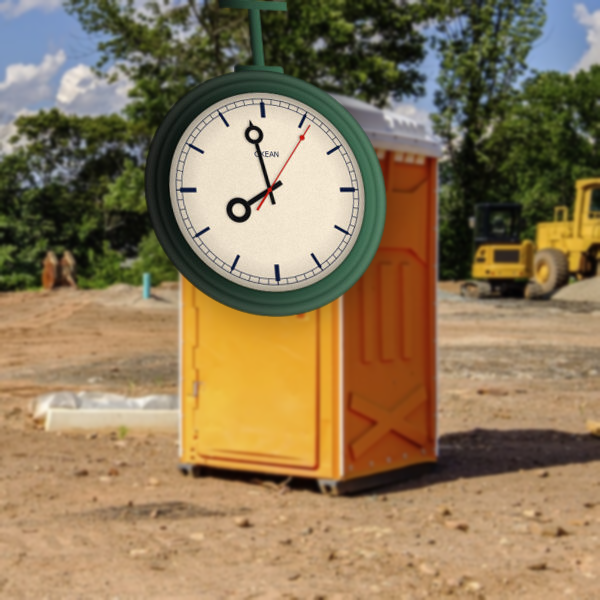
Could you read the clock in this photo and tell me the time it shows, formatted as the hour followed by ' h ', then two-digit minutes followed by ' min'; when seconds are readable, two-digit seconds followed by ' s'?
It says 7 h 58 min 06 s
